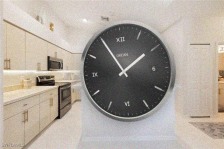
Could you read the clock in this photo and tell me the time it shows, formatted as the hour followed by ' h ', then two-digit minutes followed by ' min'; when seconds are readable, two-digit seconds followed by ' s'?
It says 1 h 55 min
